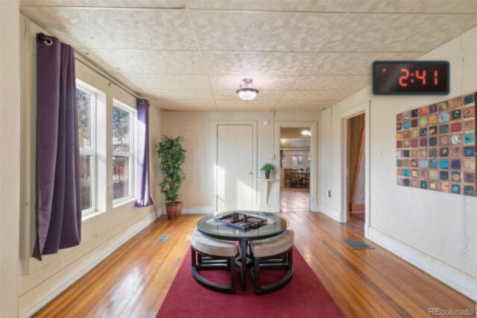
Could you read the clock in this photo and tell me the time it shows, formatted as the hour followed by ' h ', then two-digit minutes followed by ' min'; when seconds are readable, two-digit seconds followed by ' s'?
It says 2 h 41 min
